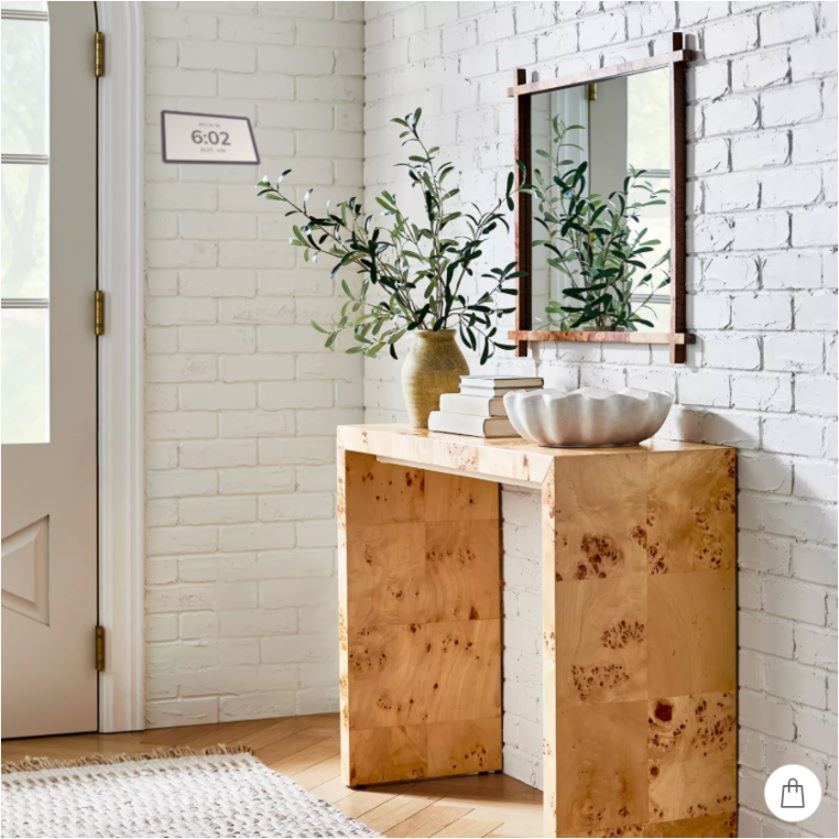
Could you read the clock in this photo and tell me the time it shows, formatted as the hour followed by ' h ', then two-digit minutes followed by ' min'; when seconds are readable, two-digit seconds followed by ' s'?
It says 6 h 02 min
